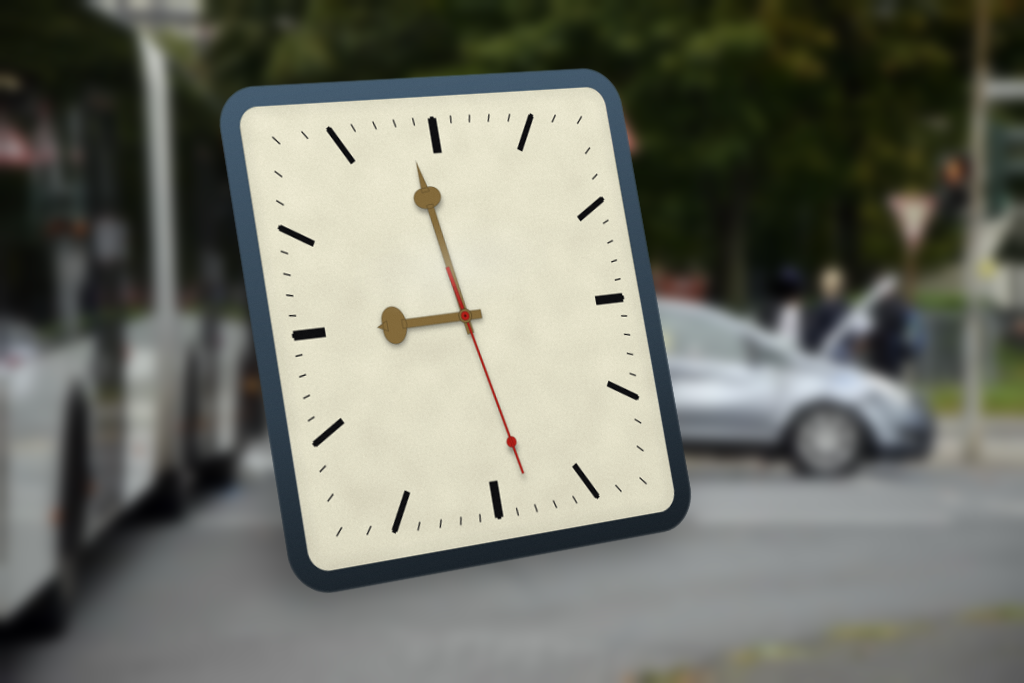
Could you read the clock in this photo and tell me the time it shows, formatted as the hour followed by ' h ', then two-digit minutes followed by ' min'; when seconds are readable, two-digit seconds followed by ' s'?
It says 8 h 58 min 28 s
